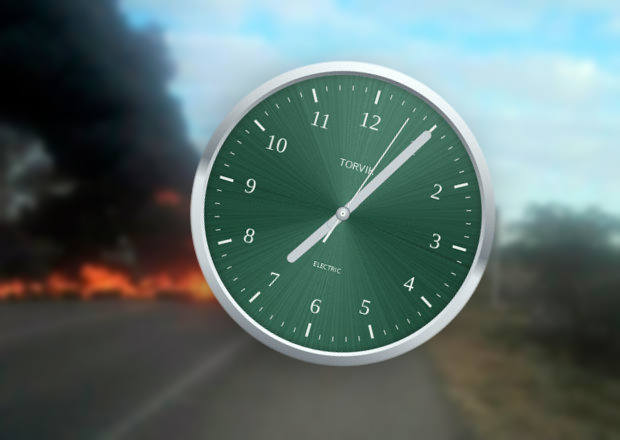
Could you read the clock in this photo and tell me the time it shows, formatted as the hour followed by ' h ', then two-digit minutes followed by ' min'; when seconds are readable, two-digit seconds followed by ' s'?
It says 7 h 05 min 03 s
